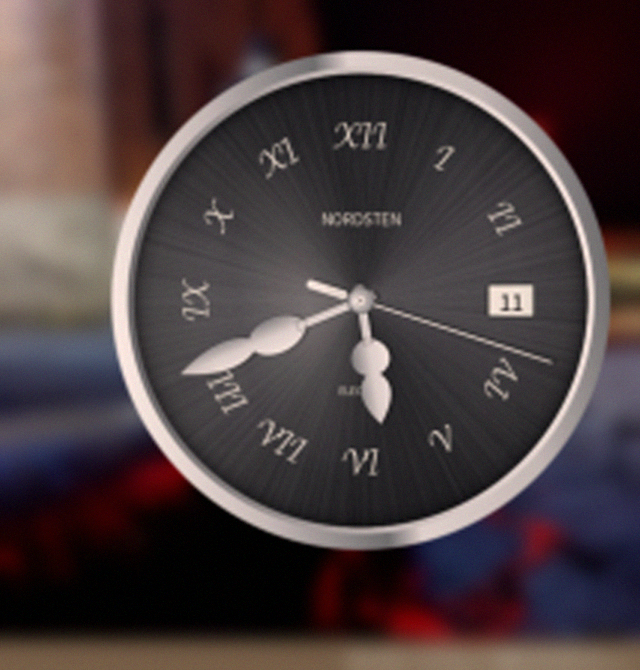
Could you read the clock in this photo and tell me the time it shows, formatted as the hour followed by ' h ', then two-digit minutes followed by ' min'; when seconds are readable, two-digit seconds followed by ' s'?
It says 5 h 41 min 18 s
